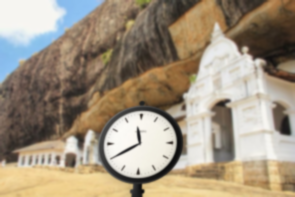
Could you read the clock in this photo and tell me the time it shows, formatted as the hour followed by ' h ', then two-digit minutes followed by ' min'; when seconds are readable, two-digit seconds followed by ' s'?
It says 11 h 40 min
